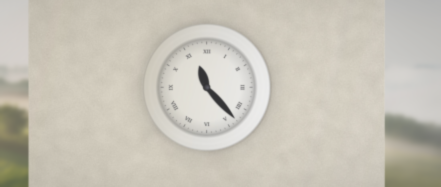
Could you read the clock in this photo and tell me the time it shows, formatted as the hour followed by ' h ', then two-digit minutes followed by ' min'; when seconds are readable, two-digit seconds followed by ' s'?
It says 11 h 23 min
